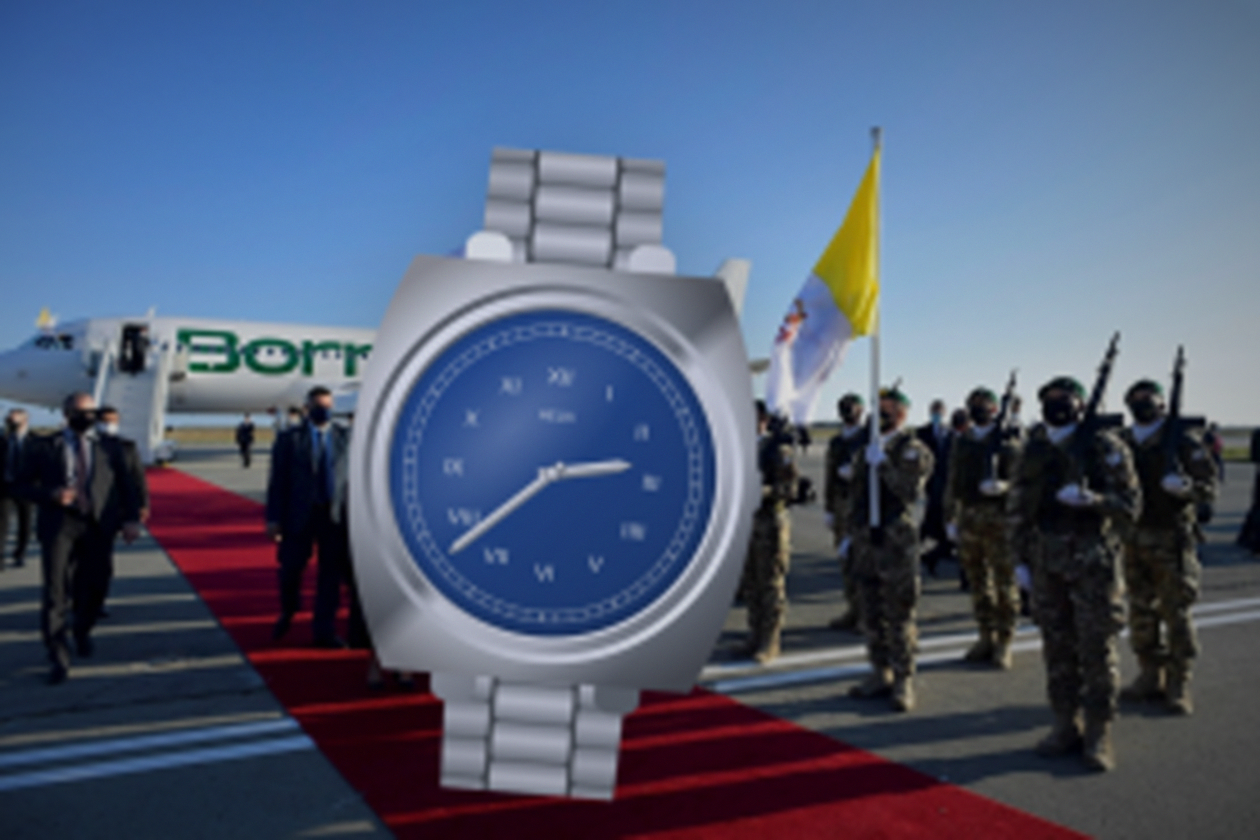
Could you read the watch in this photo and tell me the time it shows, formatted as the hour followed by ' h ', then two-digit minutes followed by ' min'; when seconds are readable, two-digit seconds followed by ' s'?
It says 2 h 38 min
